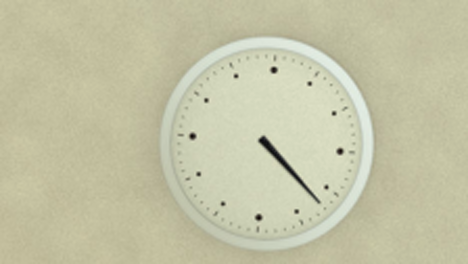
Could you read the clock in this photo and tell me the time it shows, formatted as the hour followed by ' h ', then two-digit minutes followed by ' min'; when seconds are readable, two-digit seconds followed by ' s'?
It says 4 h 22 min
